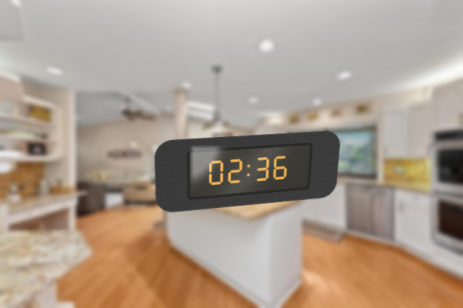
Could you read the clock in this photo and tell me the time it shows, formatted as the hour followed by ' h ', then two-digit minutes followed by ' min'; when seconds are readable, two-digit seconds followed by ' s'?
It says 2 h 36 min
